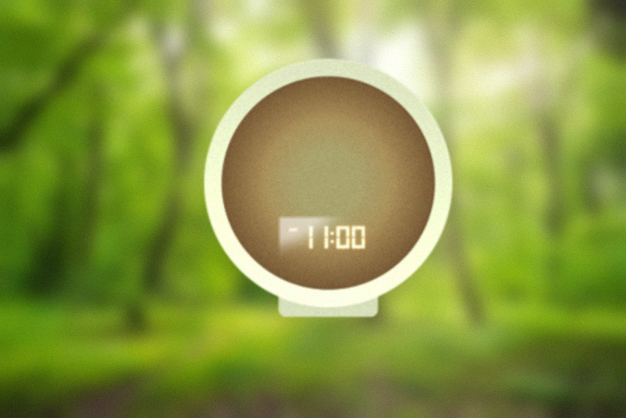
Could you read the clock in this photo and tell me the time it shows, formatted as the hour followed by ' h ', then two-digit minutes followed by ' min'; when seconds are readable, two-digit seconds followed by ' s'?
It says 11 h 00 min
